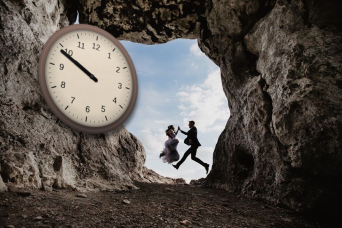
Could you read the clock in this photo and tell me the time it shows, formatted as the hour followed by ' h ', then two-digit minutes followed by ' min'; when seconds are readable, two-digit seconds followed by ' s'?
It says 9 h 49 min
